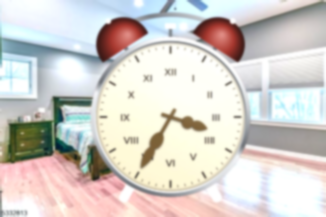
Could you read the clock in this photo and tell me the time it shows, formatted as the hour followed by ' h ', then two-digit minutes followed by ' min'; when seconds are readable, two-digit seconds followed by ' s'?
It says 3 h 35 min
